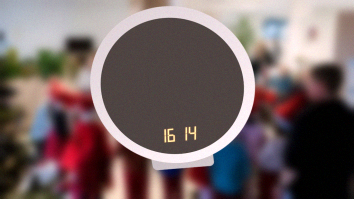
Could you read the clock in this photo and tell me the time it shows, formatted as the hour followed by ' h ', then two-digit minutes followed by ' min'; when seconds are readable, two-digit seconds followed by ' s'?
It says 16 h 14 min
